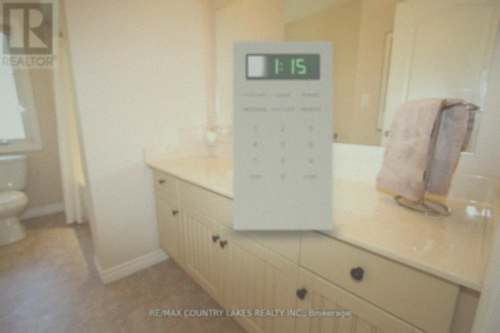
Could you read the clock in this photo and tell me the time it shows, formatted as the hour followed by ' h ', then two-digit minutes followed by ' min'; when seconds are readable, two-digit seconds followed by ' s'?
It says 1 h 15 min
